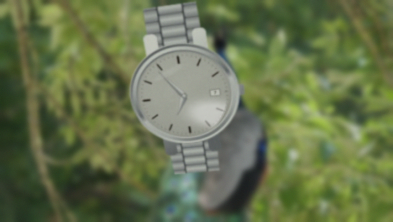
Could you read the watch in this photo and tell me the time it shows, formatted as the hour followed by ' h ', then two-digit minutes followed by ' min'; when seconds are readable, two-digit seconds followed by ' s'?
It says 6 h 54 min
